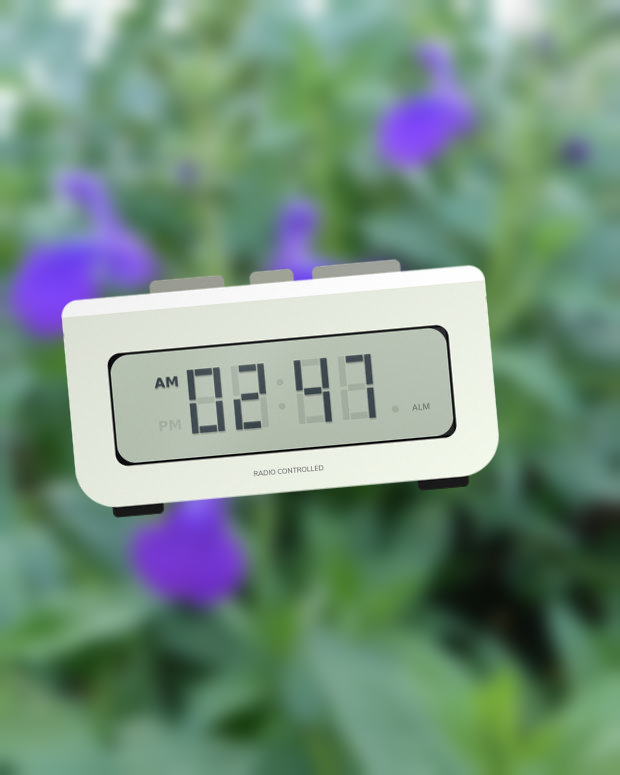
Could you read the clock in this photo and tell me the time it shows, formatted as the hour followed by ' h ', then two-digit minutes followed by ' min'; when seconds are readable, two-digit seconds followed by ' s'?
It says 2 h 47 min
